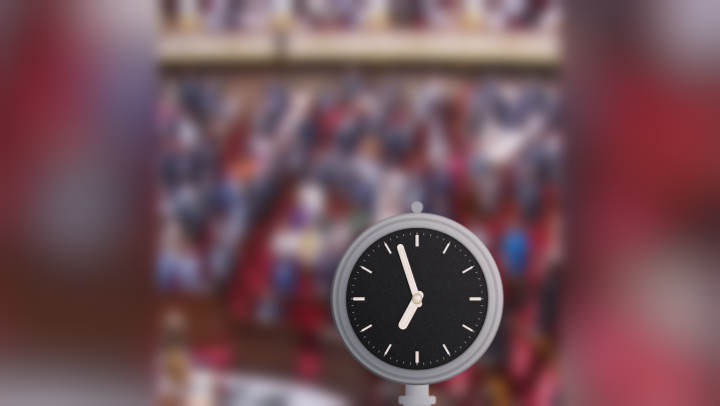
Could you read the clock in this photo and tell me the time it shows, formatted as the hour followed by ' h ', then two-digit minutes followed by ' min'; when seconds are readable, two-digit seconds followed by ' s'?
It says 6 h 57 min
